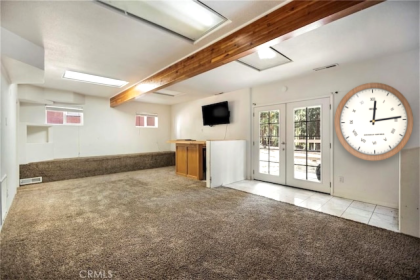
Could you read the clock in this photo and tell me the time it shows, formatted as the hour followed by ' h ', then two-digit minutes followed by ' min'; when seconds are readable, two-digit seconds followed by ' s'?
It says 12 h 14 min
